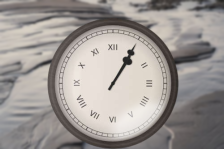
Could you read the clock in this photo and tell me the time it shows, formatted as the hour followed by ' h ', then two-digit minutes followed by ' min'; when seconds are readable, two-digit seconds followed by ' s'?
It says 1 h 05 min
